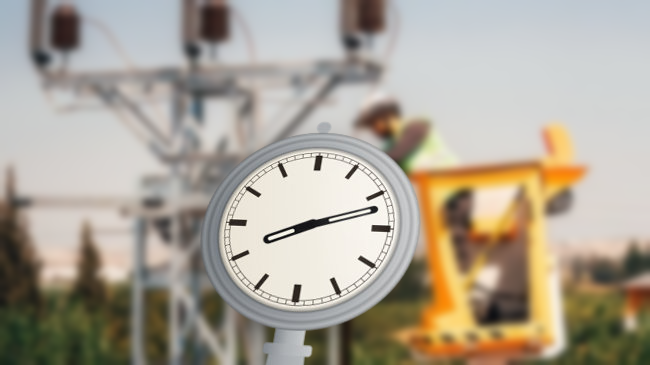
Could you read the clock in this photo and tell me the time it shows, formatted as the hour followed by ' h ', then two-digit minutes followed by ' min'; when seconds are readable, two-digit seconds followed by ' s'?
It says 8 h 12 min
